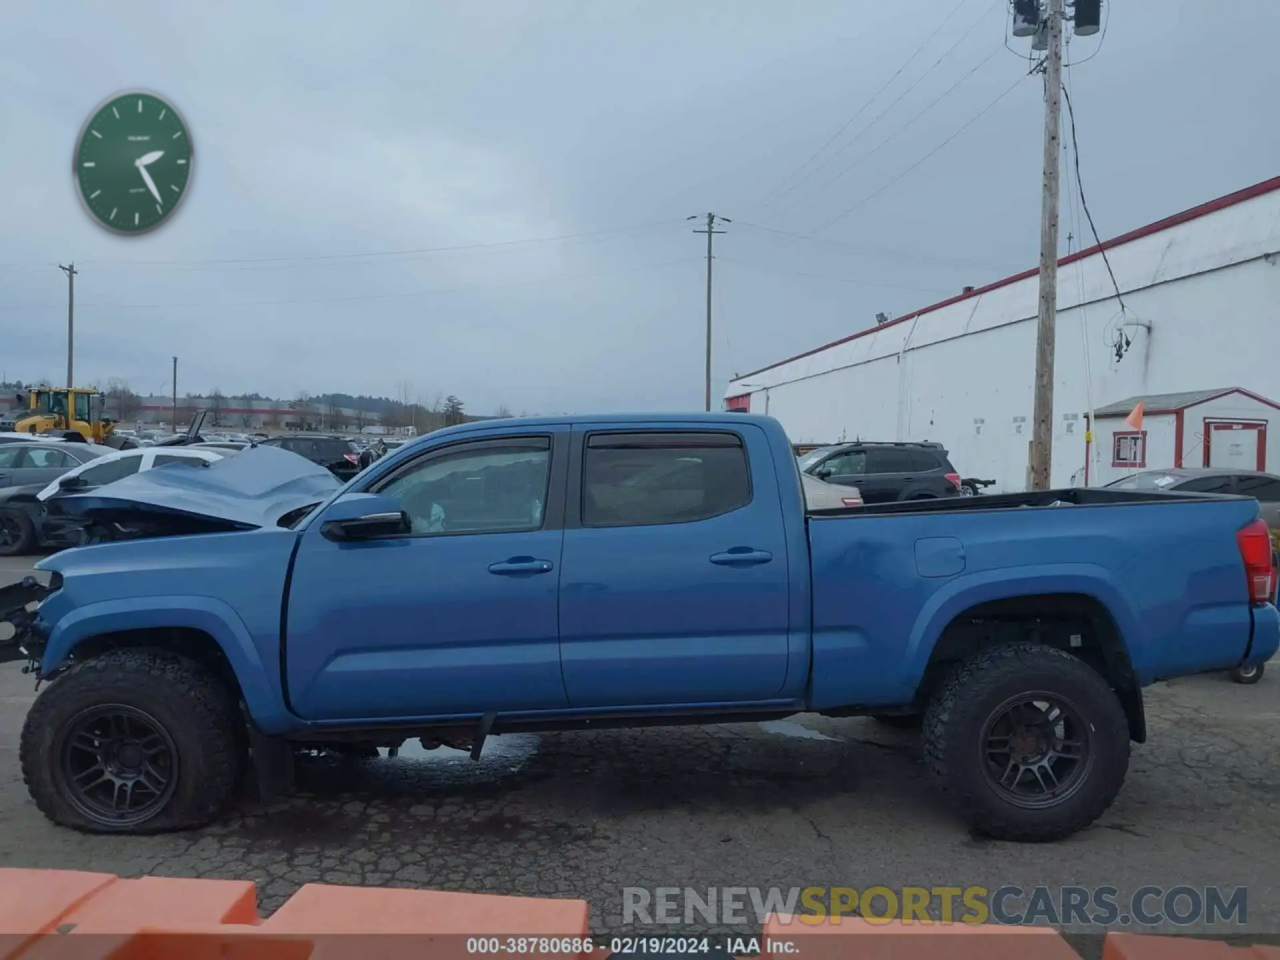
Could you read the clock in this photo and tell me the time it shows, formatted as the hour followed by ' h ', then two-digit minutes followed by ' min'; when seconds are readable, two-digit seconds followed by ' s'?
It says 2 h 24 min
